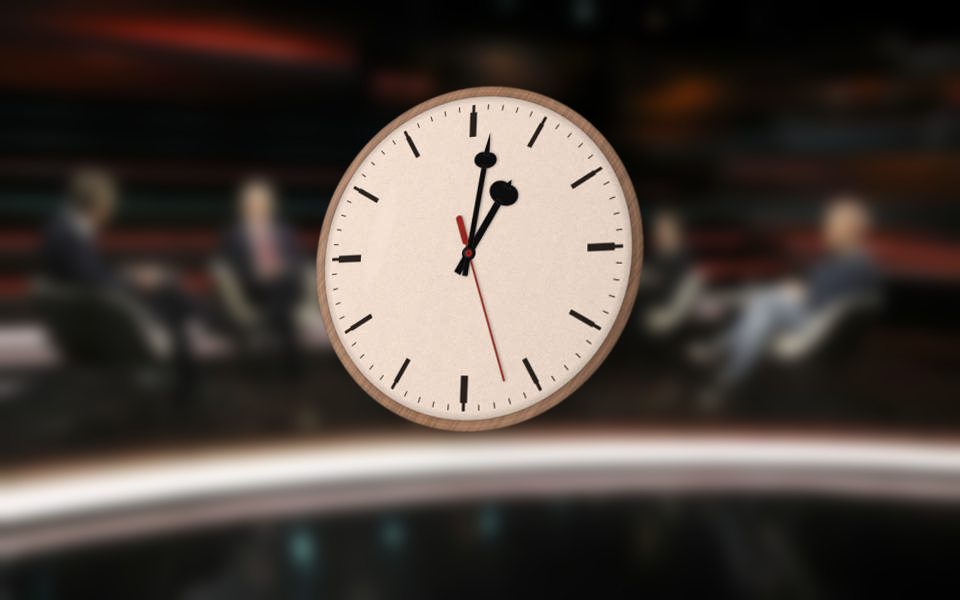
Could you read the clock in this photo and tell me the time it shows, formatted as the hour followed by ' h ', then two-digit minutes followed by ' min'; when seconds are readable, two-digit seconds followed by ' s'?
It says 1 h 01 min 27 s
